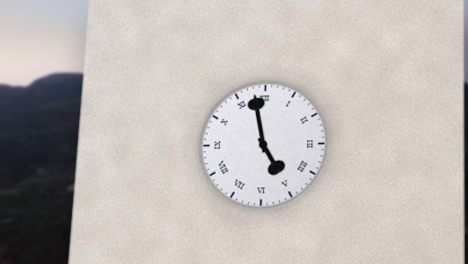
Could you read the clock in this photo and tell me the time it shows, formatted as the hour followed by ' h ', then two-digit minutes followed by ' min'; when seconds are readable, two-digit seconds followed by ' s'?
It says 4 h 58 min
